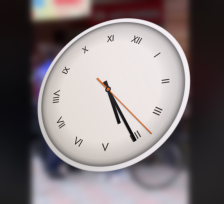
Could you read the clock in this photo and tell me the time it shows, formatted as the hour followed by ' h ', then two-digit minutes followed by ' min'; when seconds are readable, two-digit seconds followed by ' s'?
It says 4 h 20 min 18 s
